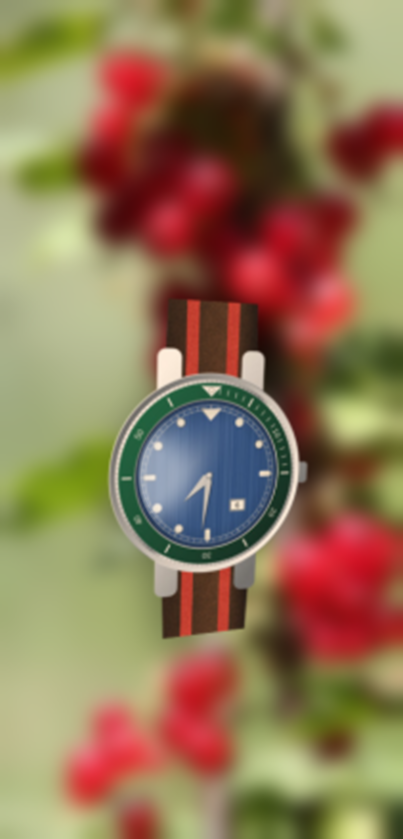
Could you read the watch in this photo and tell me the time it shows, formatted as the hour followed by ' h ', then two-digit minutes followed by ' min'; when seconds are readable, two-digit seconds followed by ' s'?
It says 7 h 31 min
